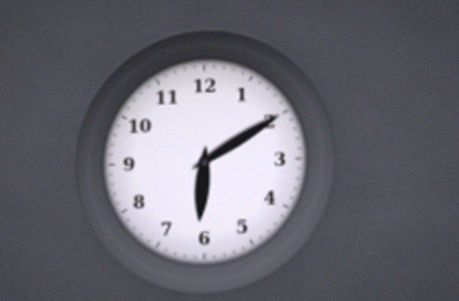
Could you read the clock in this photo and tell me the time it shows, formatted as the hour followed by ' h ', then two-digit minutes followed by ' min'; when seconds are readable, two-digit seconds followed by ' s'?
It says 6 h 10 min
